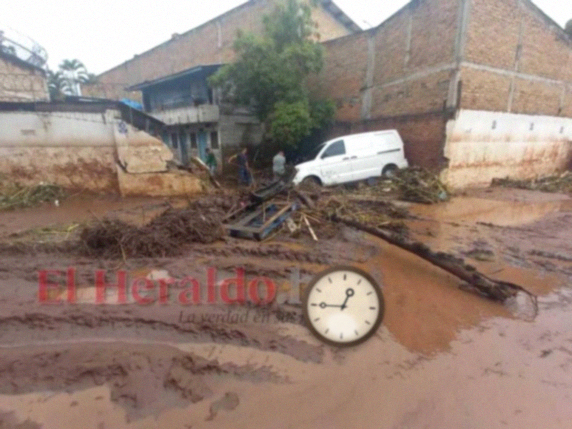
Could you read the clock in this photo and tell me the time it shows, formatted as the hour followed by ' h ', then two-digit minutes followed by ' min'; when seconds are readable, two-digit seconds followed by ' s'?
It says 12 h 45 min
